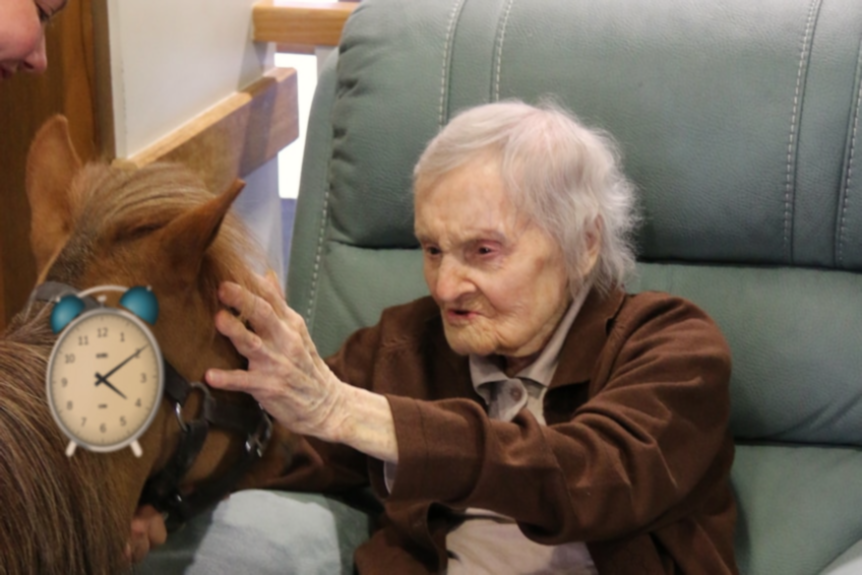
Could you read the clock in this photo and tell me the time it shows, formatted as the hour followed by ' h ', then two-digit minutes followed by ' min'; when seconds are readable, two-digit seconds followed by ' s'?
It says 4 h 10 min
